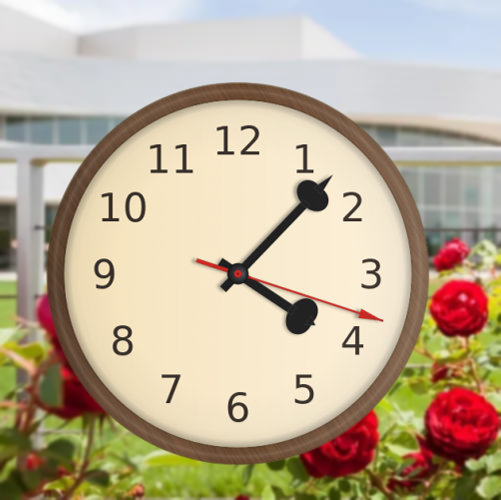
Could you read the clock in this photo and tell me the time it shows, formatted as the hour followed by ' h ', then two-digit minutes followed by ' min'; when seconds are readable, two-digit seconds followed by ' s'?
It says 4 h 07 min 18 s
